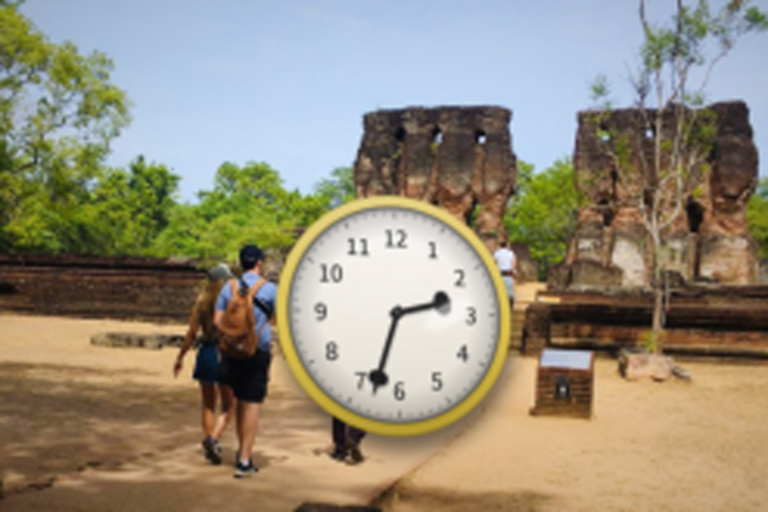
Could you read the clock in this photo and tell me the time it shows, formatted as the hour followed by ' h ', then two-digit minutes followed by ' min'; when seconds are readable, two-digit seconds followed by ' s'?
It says 2 h 33 min
